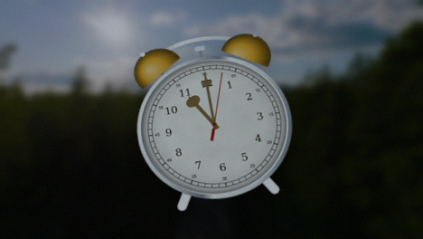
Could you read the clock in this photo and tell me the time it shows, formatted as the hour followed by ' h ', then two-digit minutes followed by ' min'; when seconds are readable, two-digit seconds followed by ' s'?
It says 11 h 00 min 03 s
